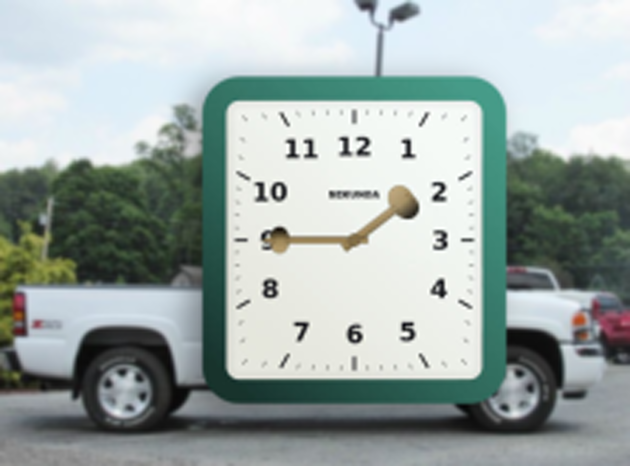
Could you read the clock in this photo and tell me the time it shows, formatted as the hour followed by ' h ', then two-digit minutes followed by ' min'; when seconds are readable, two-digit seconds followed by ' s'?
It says 1 h 45 min
